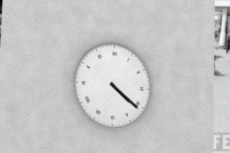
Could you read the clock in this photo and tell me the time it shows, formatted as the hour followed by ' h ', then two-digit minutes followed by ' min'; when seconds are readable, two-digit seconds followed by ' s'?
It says 4 h 21 min
